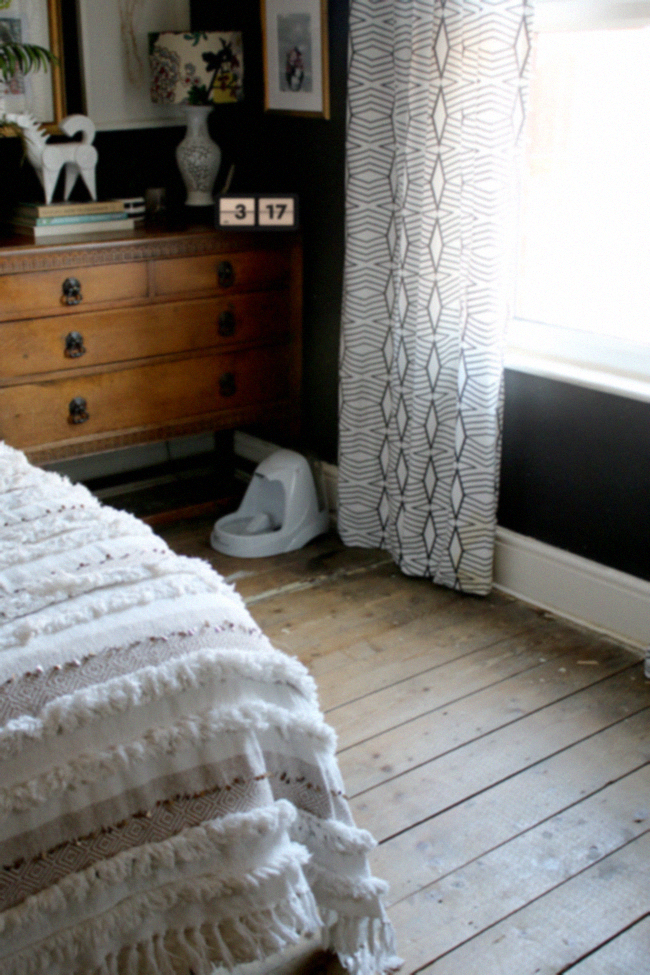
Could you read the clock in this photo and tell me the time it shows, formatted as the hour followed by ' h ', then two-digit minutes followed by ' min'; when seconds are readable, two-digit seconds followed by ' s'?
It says 3 h 17 min
